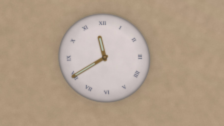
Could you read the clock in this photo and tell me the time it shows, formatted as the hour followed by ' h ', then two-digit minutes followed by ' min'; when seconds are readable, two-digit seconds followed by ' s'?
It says 11 h 40 min
